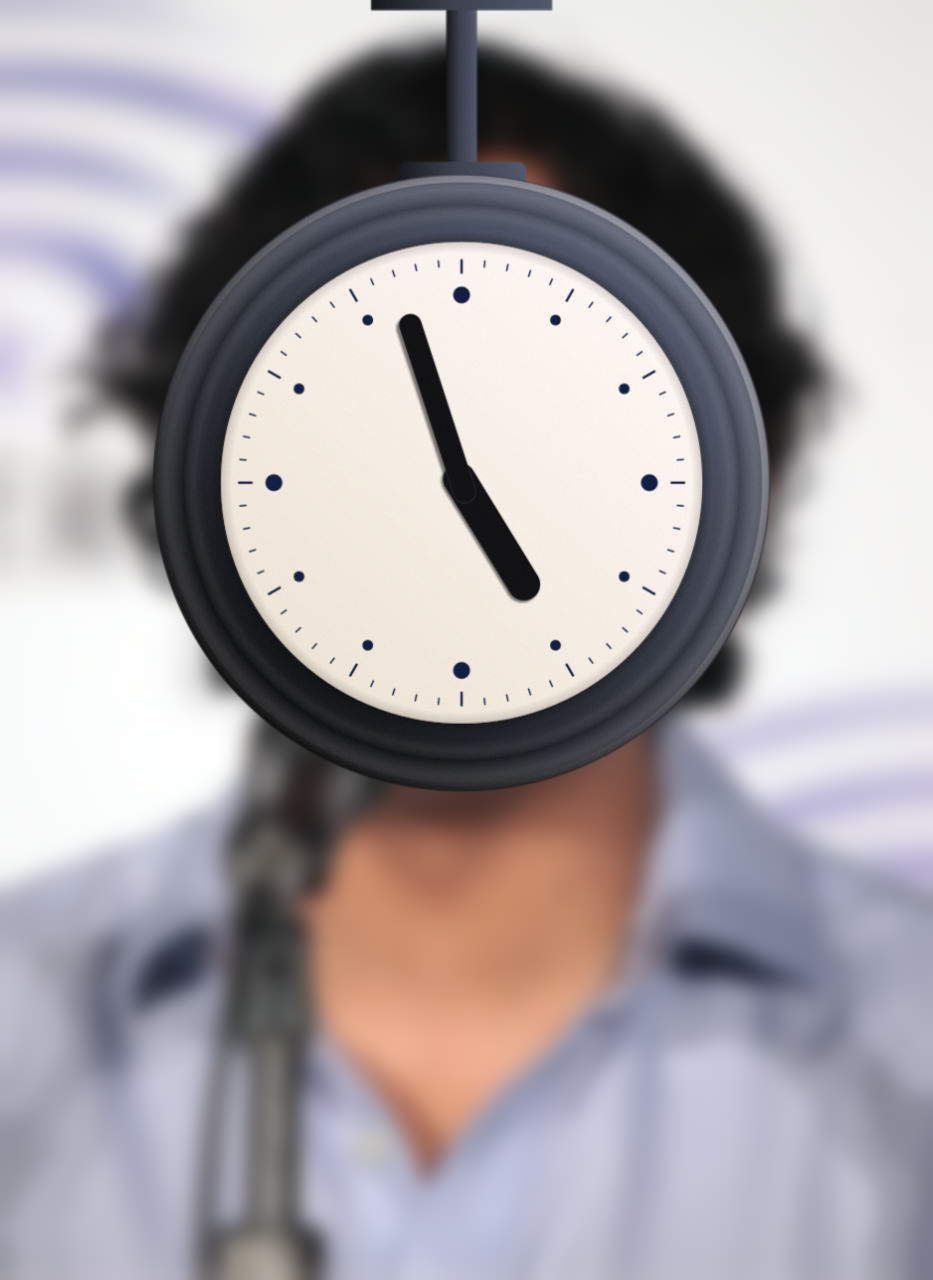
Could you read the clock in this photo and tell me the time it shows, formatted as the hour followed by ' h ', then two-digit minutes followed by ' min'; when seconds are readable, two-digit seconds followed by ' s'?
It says 4 h 57 min
